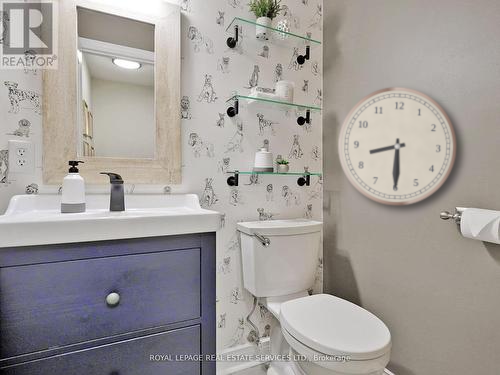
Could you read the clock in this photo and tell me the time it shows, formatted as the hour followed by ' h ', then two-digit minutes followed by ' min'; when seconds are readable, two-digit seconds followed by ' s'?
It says 8 h 30 min
